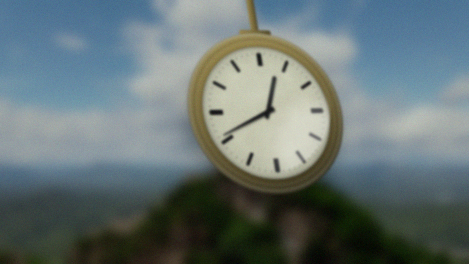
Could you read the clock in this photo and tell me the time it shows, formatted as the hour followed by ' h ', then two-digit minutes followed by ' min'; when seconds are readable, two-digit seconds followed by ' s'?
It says 12 h 41 min
